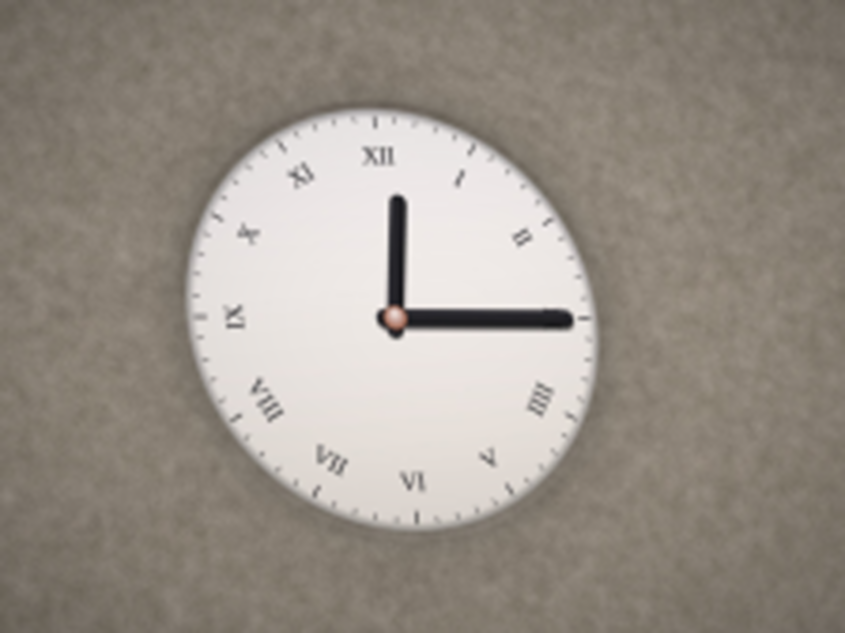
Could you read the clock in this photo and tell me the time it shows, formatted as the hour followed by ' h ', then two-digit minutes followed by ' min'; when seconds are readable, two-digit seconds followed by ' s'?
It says 12 h 15 min
